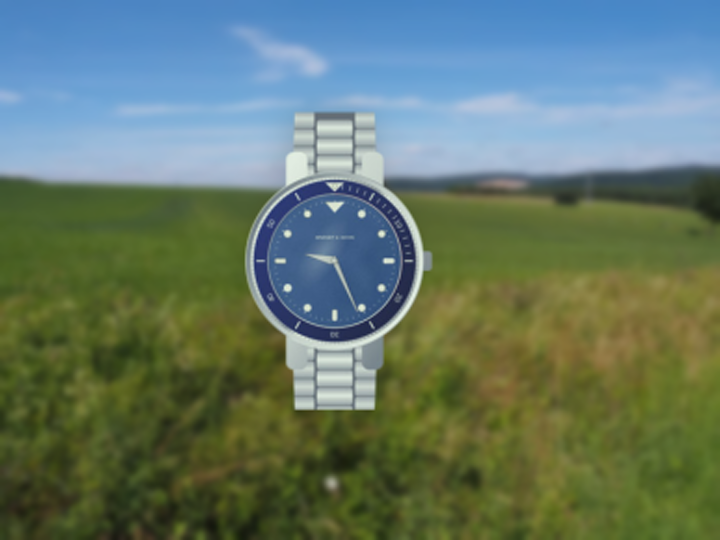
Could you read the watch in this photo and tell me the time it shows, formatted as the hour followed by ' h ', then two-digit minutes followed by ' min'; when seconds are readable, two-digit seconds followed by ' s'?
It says 9 h 26 min
